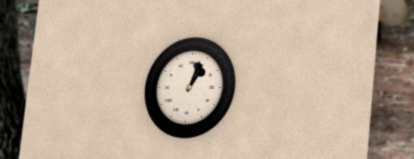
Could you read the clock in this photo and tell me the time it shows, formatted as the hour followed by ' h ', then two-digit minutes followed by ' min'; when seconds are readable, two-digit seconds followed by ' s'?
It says 1 h 03 min
